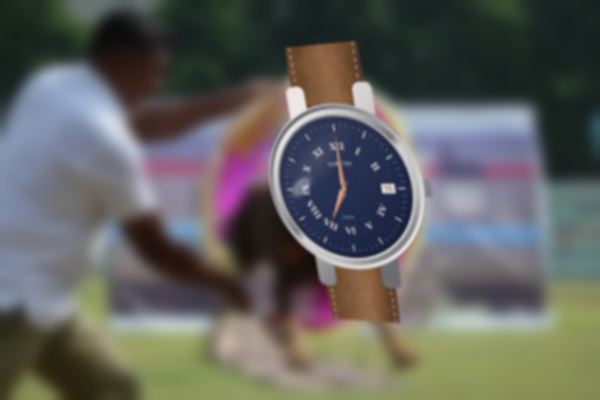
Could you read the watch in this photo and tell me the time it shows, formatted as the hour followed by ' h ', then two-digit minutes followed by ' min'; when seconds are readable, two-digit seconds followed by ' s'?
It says 7 h 00 min
